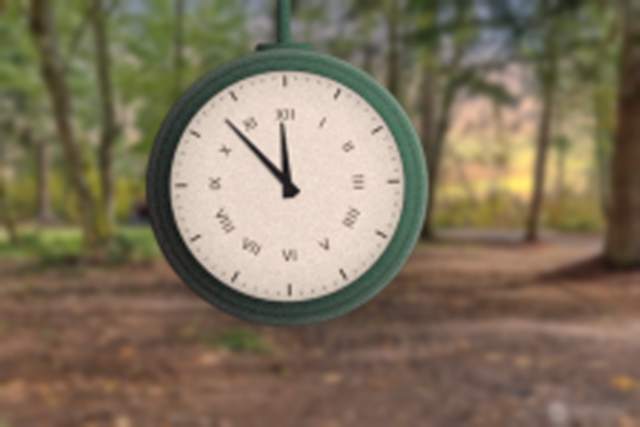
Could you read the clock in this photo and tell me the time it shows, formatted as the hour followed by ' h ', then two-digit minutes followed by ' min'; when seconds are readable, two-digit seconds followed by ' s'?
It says 11 h 53 min
